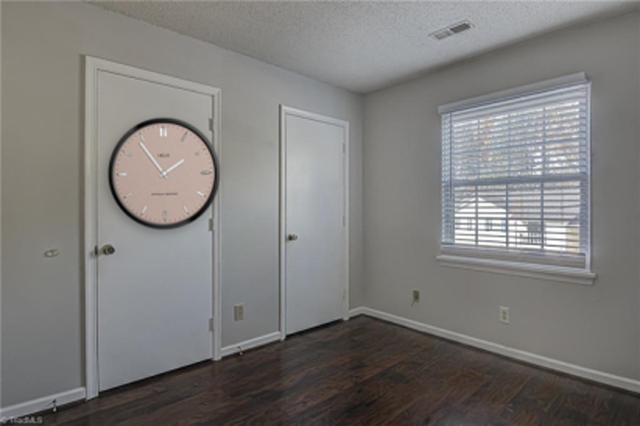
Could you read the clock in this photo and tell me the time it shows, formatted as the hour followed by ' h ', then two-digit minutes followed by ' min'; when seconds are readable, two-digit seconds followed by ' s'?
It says 1 h 54 min
